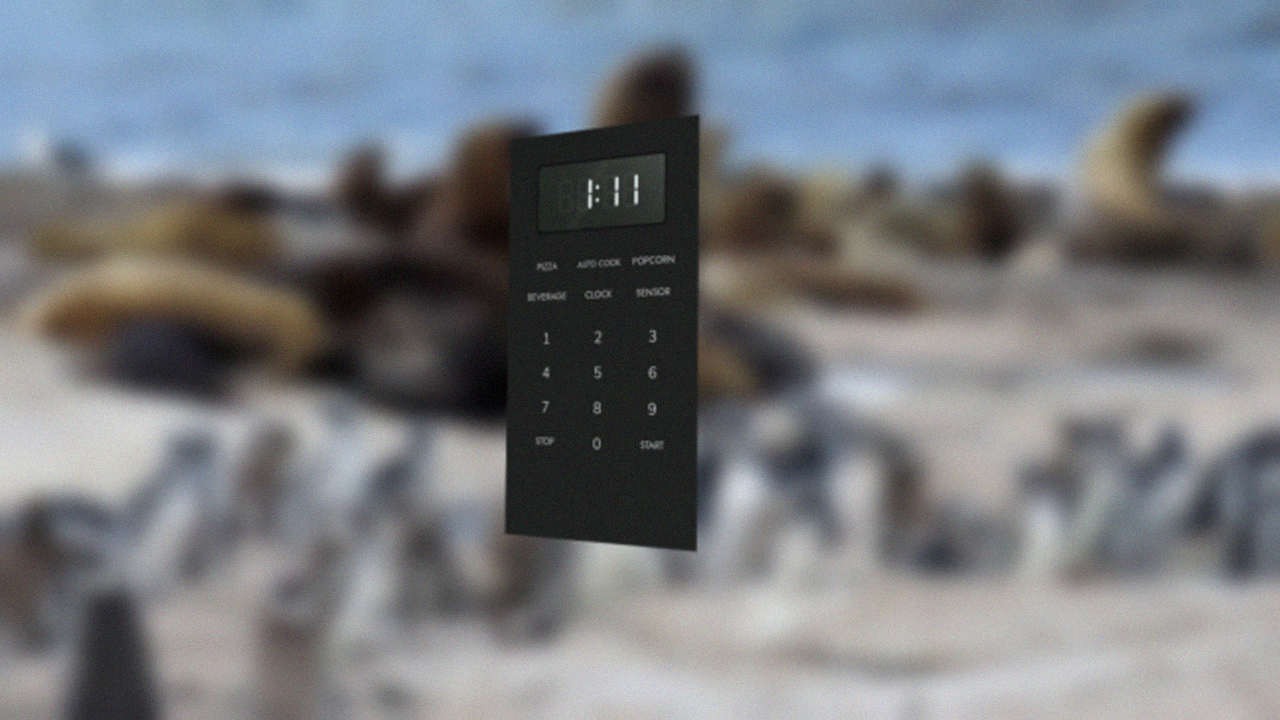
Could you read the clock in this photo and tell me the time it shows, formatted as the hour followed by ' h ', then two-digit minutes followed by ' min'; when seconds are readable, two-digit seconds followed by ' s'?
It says 1 h 11 min
